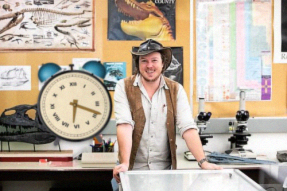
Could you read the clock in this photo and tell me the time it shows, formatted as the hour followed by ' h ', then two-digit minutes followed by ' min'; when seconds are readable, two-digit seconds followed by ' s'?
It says 6 h 19 min
